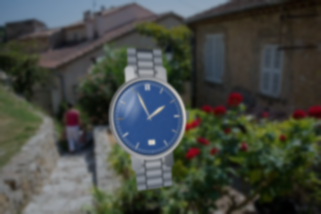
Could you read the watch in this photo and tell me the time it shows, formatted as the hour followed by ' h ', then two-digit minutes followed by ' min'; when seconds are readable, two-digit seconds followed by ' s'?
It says 1 h 56 min
